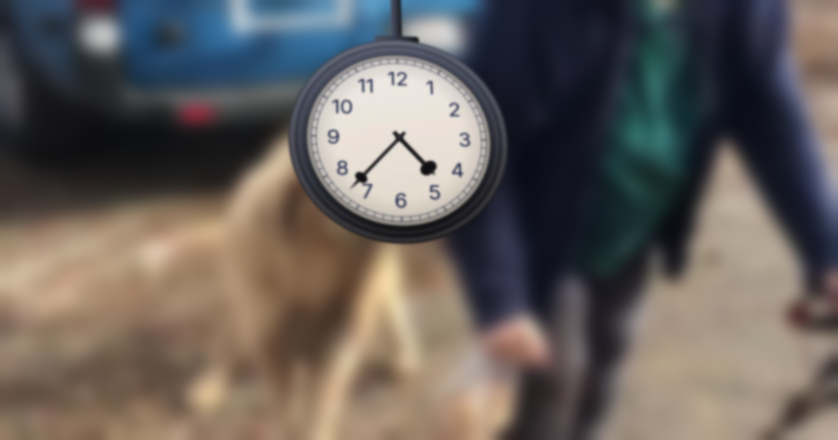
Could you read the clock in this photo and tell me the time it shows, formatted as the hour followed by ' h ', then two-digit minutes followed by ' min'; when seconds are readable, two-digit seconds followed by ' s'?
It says 4 h 37 min
